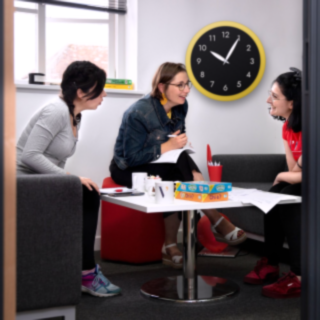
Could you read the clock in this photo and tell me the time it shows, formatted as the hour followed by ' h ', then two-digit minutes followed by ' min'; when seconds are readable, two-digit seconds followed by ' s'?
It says 10 h 05 min
